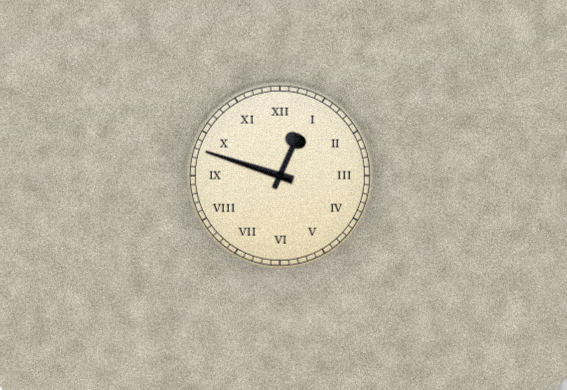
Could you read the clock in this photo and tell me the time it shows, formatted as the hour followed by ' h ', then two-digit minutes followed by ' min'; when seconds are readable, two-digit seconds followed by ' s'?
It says 12 h 48 min
